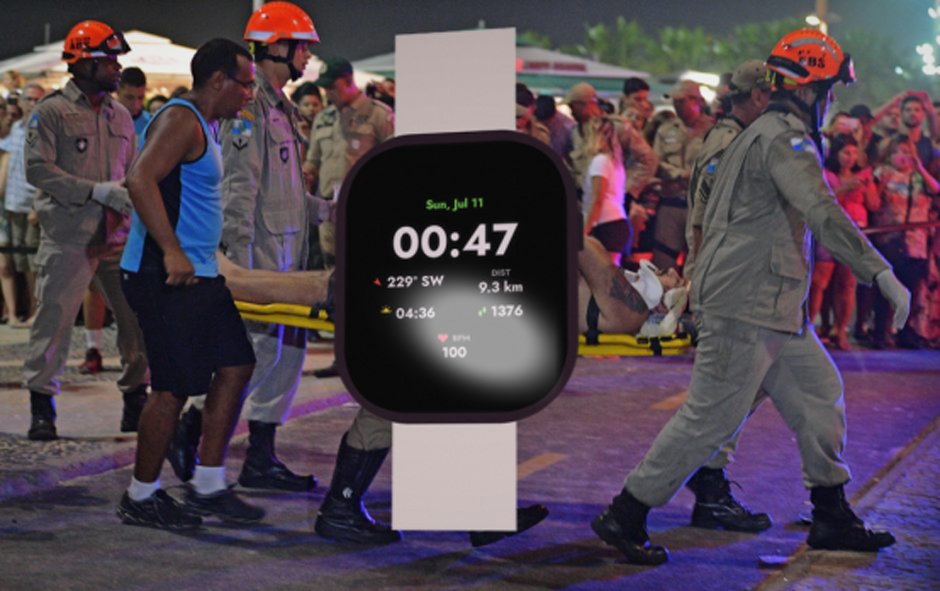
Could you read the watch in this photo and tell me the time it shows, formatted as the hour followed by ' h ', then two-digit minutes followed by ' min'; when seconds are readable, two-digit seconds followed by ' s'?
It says 0 h 47 min
